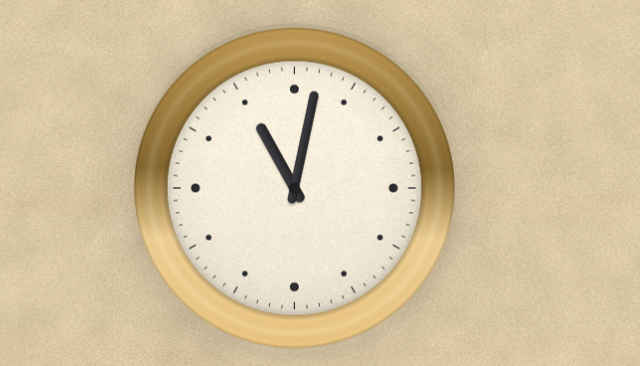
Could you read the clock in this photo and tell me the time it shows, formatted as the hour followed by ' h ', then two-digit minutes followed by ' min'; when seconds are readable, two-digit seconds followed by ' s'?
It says 11 h 02 min
